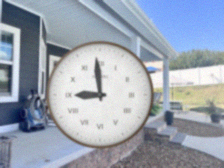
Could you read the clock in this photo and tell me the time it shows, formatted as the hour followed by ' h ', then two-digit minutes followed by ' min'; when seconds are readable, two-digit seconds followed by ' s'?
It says 8 h 59 min
